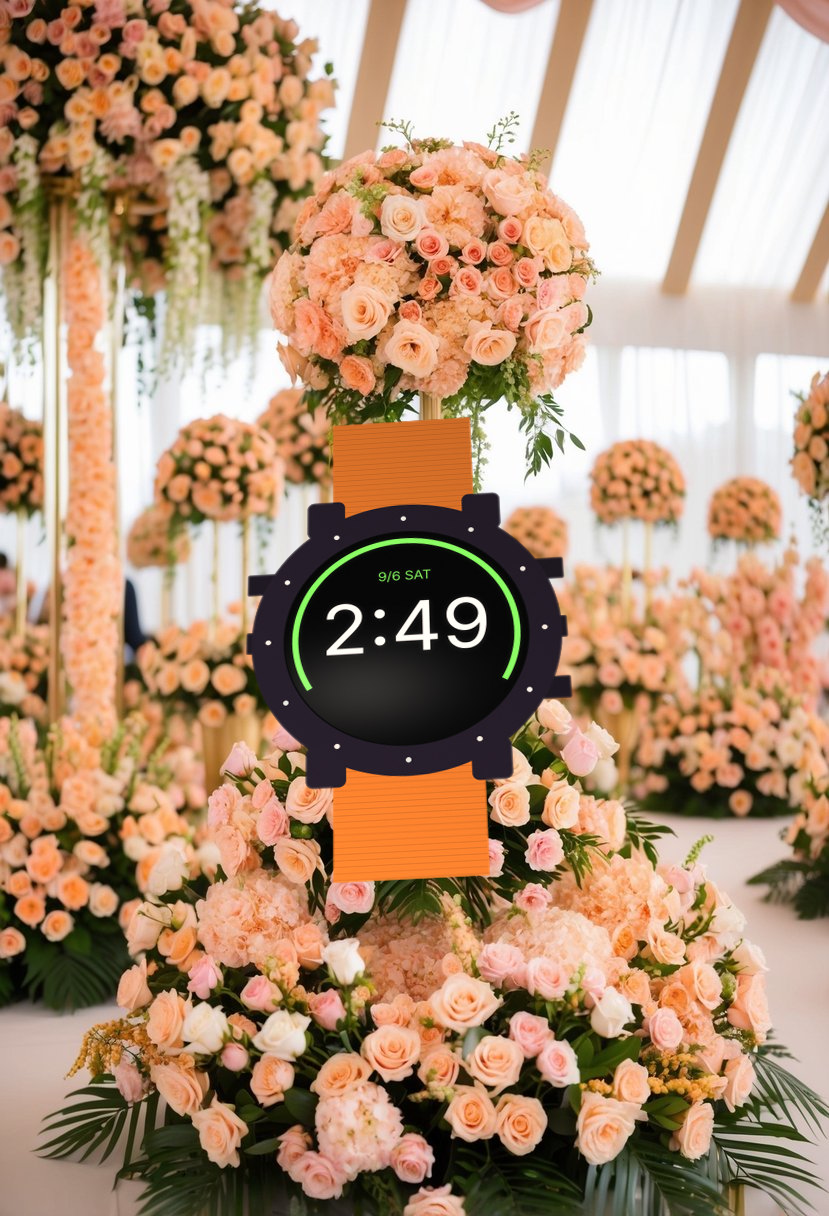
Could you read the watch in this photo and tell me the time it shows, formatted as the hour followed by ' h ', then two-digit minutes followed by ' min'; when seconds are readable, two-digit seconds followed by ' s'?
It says 2 h 49 min
